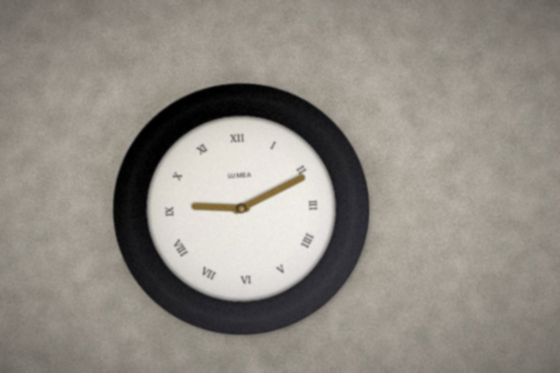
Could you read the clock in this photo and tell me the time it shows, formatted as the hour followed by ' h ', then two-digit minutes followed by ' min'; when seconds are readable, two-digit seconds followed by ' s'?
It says 9 h 11 min
